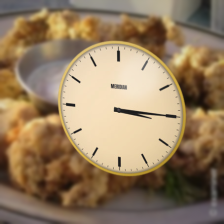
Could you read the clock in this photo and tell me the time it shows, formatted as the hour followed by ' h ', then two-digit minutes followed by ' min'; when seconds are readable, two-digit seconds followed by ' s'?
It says 3 h 15 min
